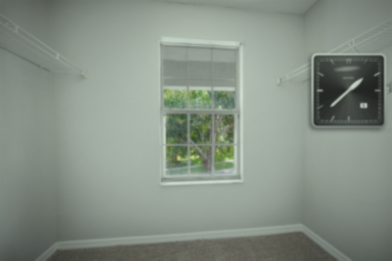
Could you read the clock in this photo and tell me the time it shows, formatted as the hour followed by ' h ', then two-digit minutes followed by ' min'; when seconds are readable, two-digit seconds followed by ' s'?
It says 1 h 38 min
